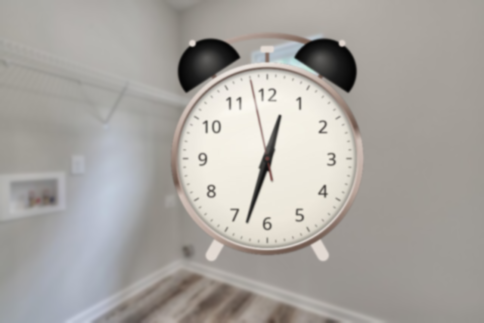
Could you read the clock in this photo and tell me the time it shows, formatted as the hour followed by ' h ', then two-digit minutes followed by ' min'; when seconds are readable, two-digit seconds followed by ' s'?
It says 12 h 32 min 58 s
